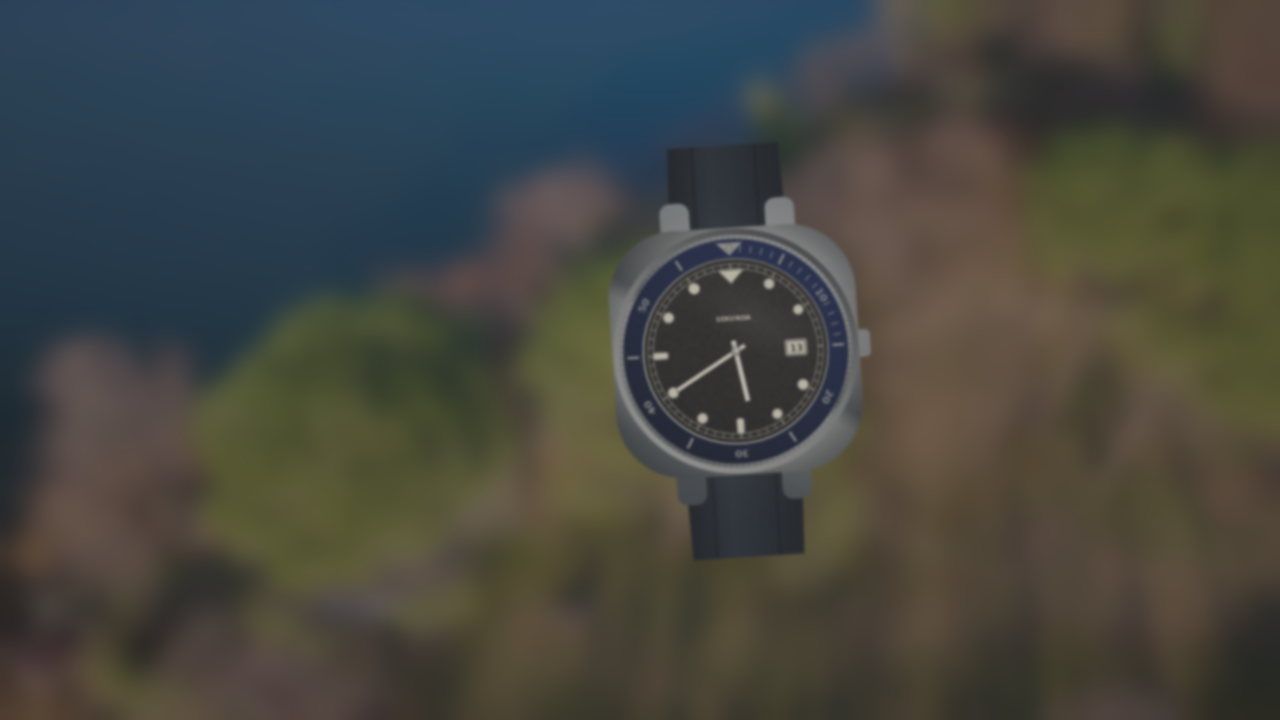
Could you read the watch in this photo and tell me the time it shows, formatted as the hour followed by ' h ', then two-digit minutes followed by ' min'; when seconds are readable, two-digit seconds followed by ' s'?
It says 5 h 40 min
